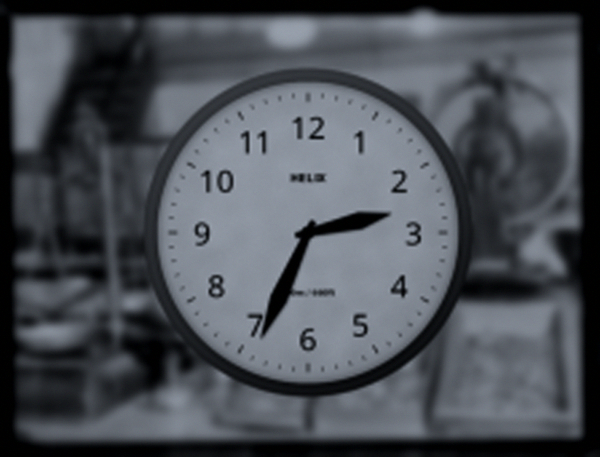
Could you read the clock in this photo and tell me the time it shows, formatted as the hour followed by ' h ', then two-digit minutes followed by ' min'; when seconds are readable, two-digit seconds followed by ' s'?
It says 2 h 34 min
